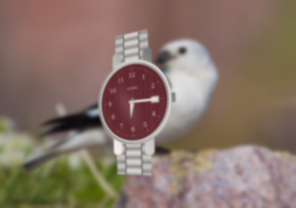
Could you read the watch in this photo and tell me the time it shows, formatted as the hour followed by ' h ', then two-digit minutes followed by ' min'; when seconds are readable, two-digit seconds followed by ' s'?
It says 6 h 15 min
